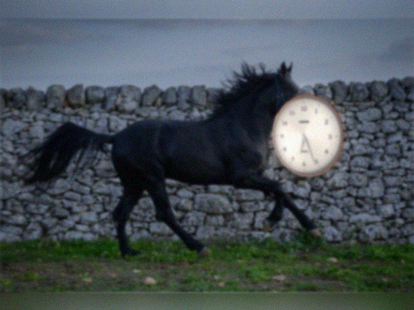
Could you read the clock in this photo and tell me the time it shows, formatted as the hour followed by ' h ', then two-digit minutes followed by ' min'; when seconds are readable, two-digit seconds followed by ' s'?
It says 6 h 26 min
